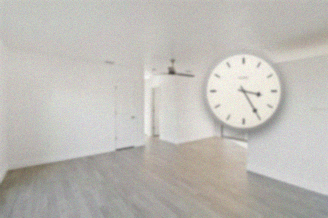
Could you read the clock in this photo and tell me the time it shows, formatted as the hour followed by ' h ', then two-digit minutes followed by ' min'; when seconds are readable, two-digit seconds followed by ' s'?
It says 3 h 25 min
